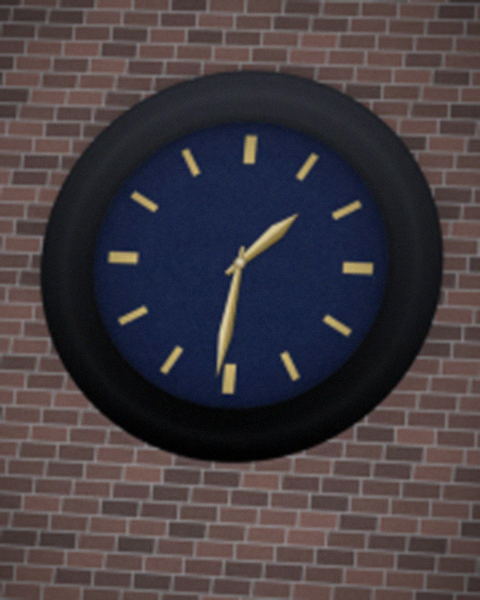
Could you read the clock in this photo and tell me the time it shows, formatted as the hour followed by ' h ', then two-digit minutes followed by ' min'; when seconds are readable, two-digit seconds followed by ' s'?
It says 1 h 31 min
